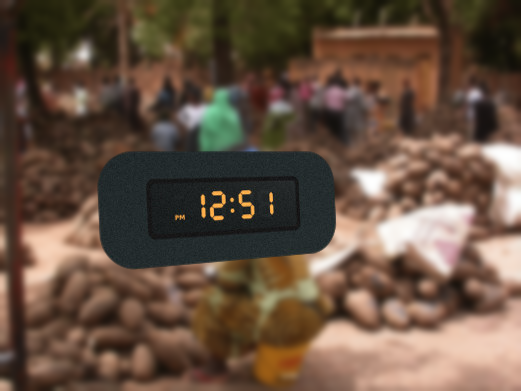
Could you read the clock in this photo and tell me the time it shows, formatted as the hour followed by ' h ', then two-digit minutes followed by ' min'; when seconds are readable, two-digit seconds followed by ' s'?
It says 12 h 51 min
